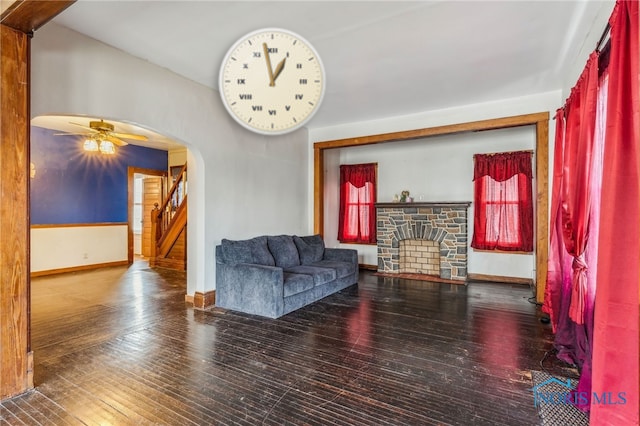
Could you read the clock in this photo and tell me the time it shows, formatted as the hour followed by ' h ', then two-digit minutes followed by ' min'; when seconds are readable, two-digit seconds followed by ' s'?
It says 12 h 58 min
